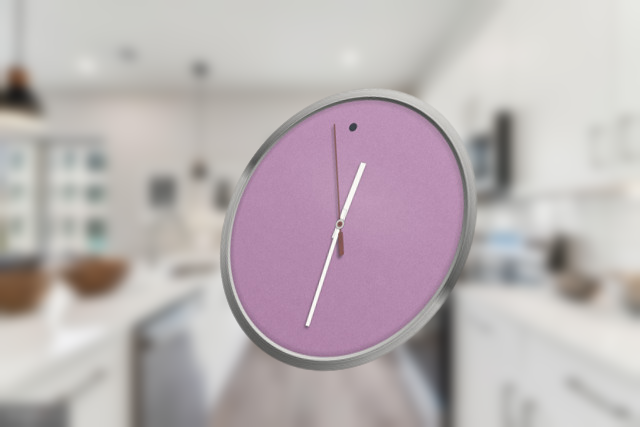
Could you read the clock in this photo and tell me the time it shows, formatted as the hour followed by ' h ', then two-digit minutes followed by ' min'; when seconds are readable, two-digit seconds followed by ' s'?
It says 12 h 31 min 58 s
